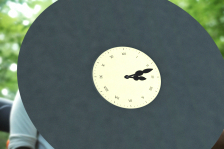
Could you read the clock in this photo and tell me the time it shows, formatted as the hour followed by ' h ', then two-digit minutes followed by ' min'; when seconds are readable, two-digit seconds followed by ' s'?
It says 3 h 12 min
